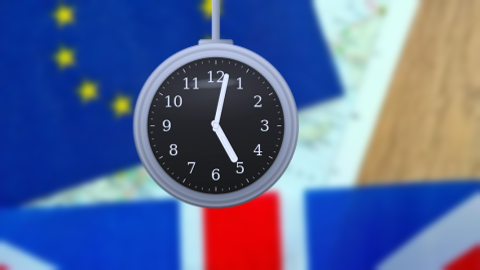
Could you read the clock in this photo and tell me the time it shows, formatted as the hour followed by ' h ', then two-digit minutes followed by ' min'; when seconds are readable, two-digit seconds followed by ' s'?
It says 5 h 02 min
